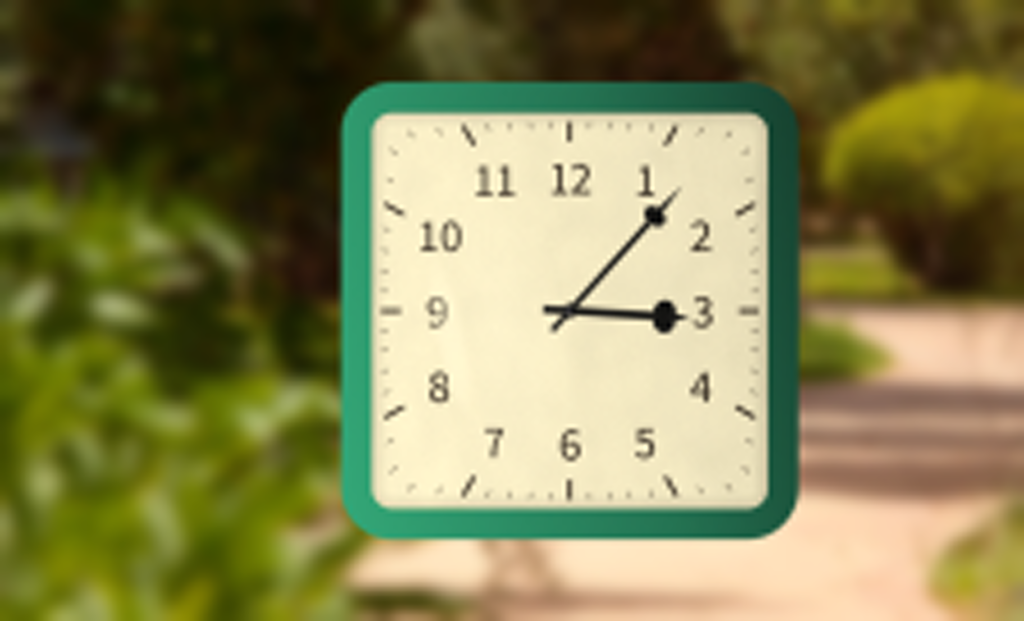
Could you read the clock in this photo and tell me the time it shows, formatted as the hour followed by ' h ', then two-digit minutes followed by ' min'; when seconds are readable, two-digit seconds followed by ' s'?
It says 3 h 07 min
